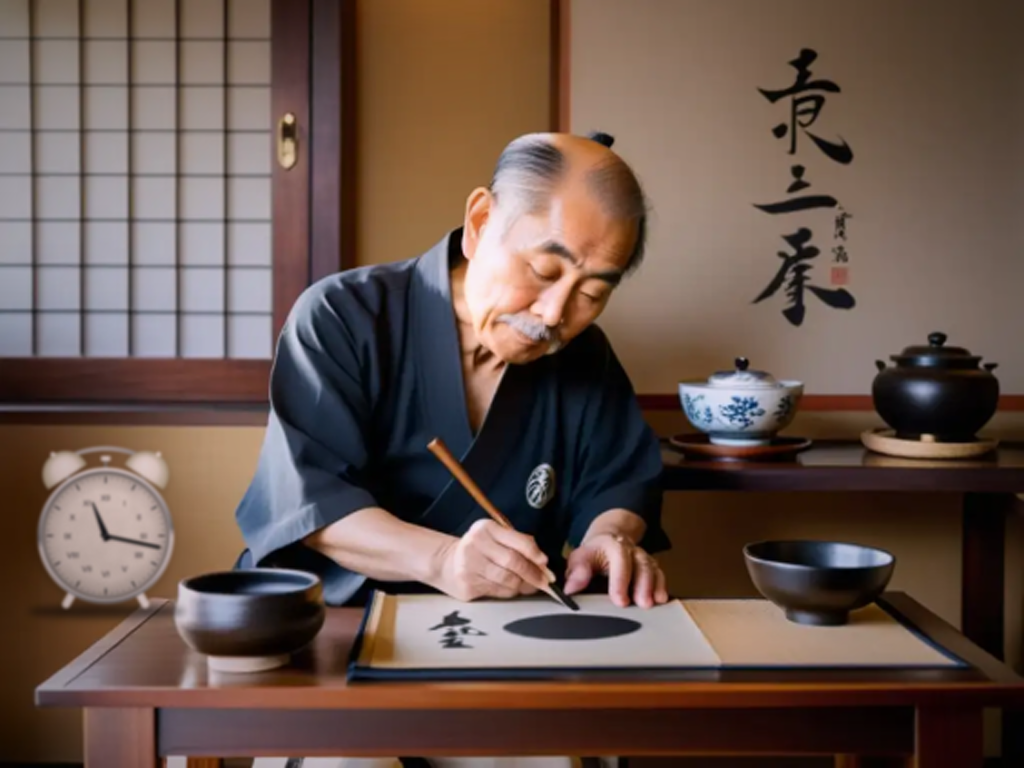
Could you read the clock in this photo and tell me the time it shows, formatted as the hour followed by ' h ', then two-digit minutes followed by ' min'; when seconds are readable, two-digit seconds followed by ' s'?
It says 11 h 17 min
